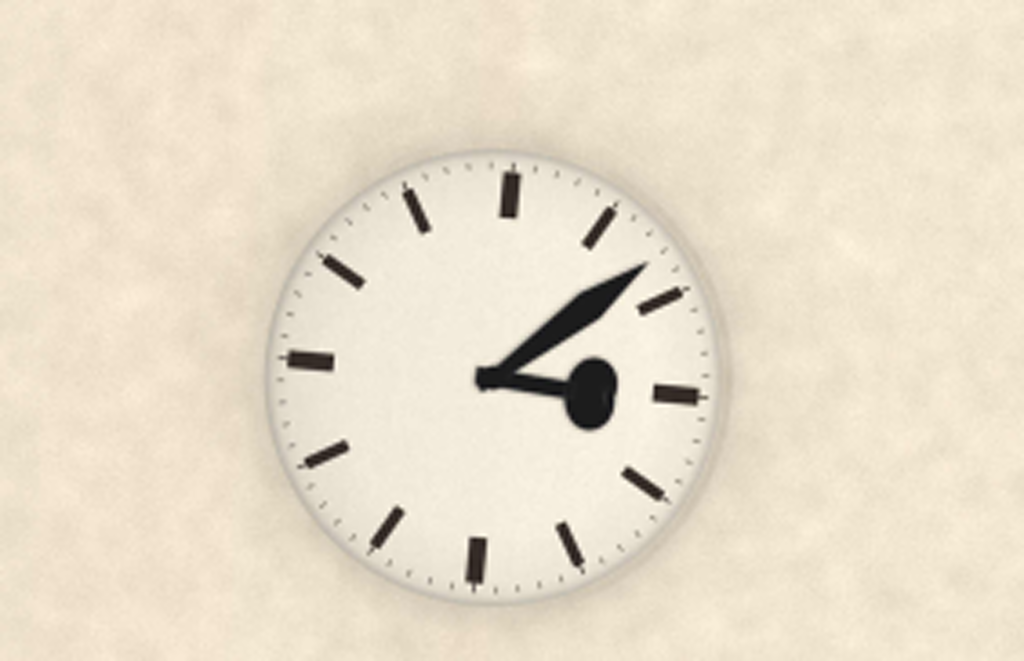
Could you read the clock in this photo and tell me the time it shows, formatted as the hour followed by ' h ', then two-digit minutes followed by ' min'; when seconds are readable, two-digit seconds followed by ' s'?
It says 3 h 08 min
